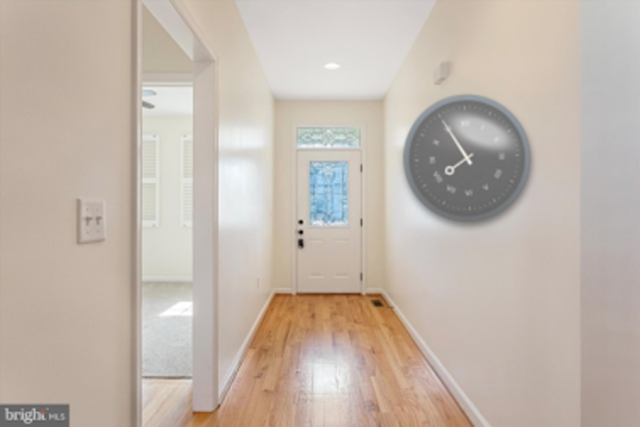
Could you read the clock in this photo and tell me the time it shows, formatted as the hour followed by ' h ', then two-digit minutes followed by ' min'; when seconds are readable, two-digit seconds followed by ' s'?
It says 7 h 55 min
